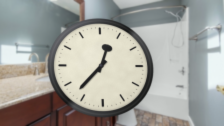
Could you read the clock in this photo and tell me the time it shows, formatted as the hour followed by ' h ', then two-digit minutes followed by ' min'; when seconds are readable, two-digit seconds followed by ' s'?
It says 12 h 37 min
